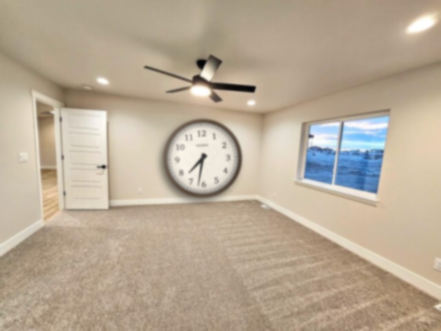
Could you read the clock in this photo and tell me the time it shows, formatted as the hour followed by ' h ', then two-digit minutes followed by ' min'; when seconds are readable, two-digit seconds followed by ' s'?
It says 7 h 32 min
